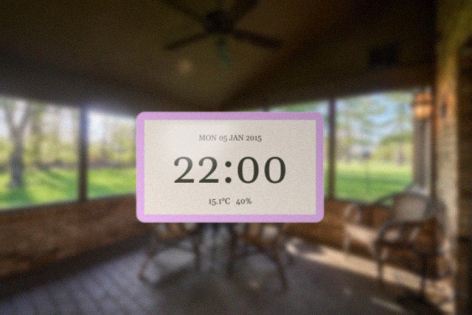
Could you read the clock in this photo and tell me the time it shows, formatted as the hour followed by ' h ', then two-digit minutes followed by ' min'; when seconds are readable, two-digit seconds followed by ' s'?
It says 22 h 00 min
